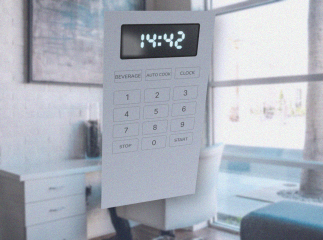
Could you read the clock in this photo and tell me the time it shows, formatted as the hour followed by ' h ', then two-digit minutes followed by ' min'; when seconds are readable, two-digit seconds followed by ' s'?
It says 14 h 42 min
